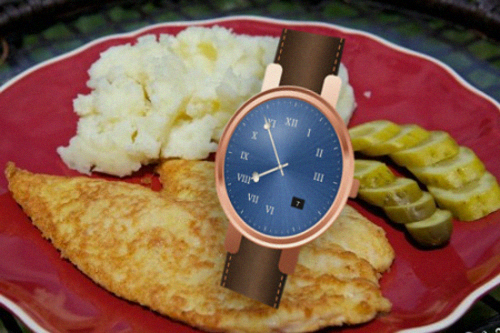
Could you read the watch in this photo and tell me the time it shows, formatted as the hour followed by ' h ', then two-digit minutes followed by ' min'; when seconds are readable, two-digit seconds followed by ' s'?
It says 7 h 54 min
